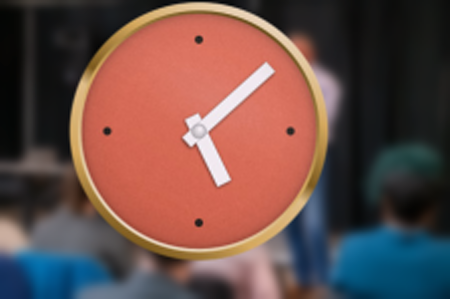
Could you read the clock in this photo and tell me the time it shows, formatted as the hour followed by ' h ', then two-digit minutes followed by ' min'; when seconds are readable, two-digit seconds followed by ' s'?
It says 5 h 08 min
